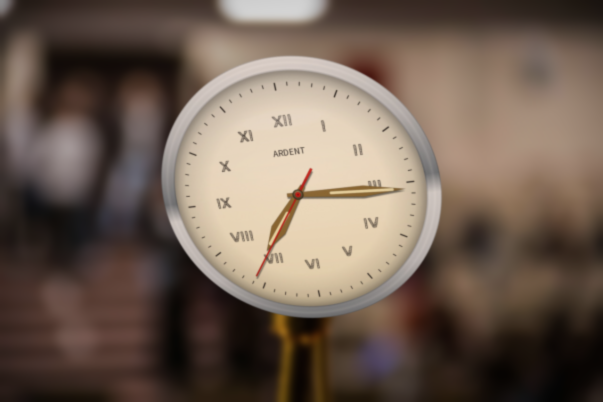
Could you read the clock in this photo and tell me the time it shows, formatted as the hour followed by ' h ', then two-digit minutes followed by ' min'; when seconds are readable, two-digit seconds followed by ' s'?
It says 7 h 15 min 36 s
